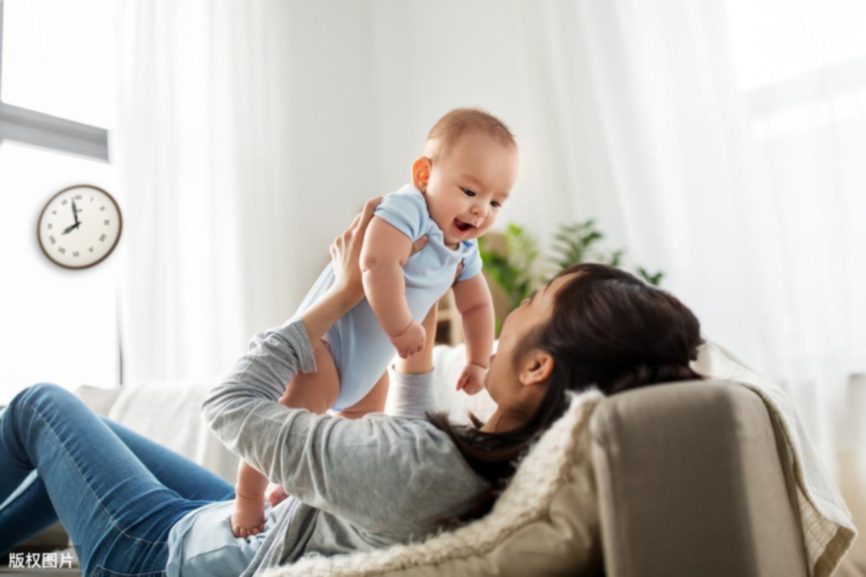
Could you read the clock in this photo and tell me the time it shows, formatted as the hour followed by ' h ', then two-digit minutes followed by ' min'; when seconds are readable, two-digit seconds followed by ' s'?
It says 7 h 58 min
